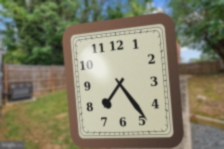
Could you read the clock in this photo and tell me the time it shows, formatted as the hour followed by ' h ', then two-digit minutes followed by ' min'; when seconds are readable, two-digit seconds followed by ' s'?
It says 7 h 24 min
